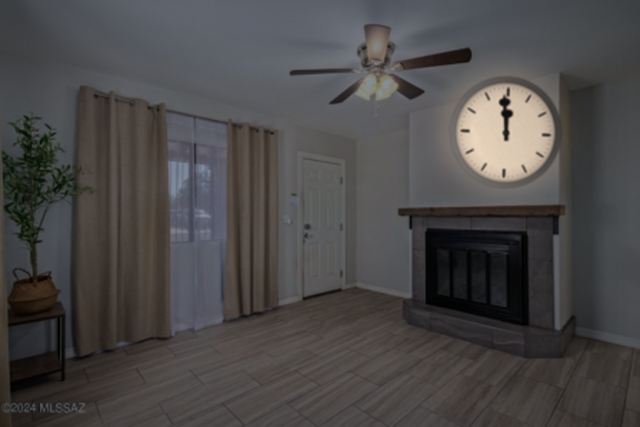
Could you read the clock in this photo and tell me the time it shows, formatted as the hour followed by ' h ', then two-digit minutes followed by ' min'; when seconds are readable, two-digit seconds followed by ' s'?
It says 11 h 59 min
